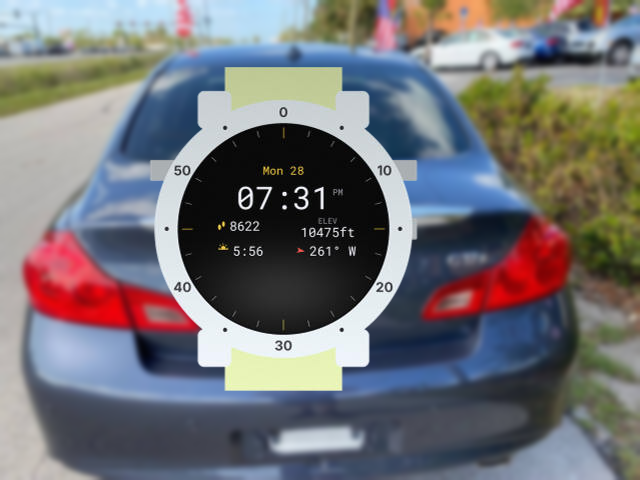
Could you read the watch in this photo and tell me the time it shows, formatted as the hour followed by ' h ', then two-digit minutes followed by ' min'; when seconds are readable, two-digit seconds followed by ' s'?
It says 7 h 31 min
